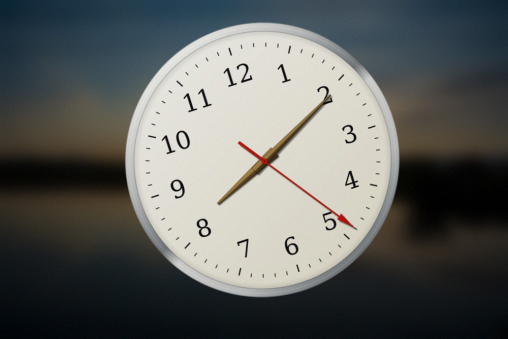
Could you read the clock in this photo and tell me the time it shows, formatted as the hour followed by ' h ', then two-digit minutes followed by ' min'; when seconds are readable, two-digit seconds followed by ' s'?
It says 8 h 10 min 24 s
